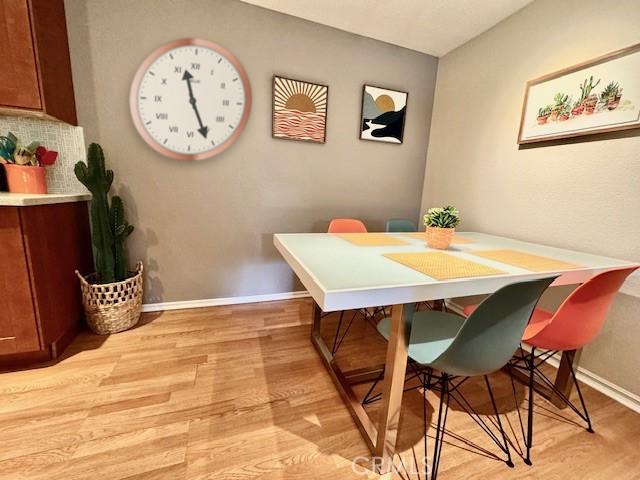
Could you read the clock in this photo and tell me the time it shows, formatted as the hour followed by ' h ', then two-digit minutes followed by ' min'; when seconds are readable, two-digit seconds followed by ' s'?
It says 11 h 26 min
